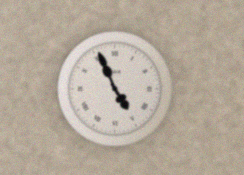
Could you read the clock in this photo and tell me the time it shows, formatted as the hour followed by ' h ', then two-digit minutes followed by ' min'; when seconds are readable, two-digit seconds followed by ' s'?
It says 4 h 56 min
